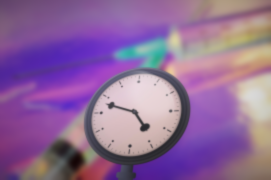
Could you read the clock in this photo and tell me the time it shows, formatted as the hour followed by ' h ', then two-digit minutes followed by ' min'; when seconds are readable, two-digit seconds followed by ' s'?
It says 4 h 48 min
